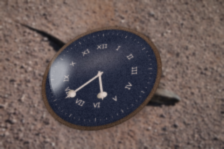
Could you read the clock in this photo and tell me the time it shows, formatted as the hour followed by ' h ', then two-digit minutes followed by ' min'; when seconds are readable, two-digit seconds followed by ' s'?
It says 5 h 39 min
